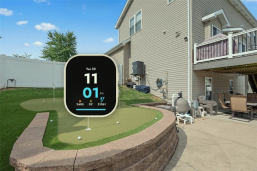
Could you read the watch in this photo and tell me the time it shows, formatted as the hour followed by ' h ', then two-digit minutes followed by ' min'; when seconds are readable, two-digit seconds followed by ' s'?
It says 11 h 01 min
